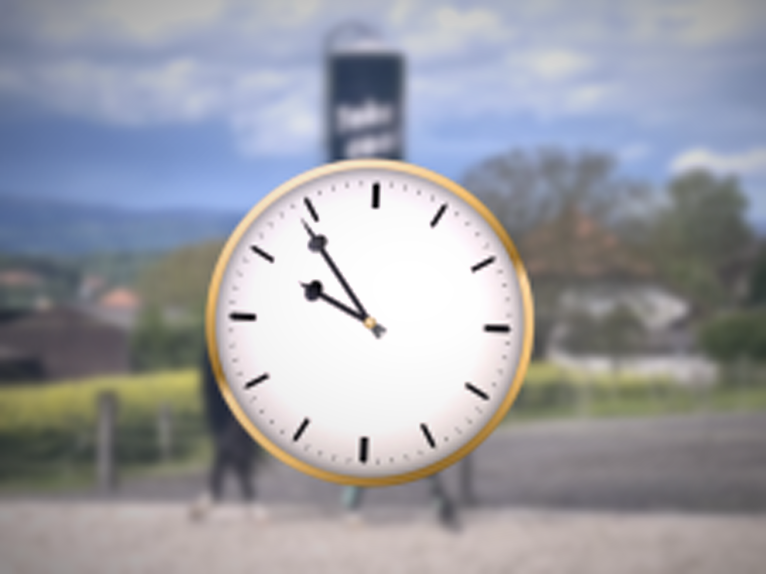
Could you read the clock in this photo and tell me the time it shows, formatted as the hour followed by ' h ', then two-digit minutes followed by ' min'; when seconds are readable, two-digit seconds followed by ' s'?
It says 9 h 54 min
